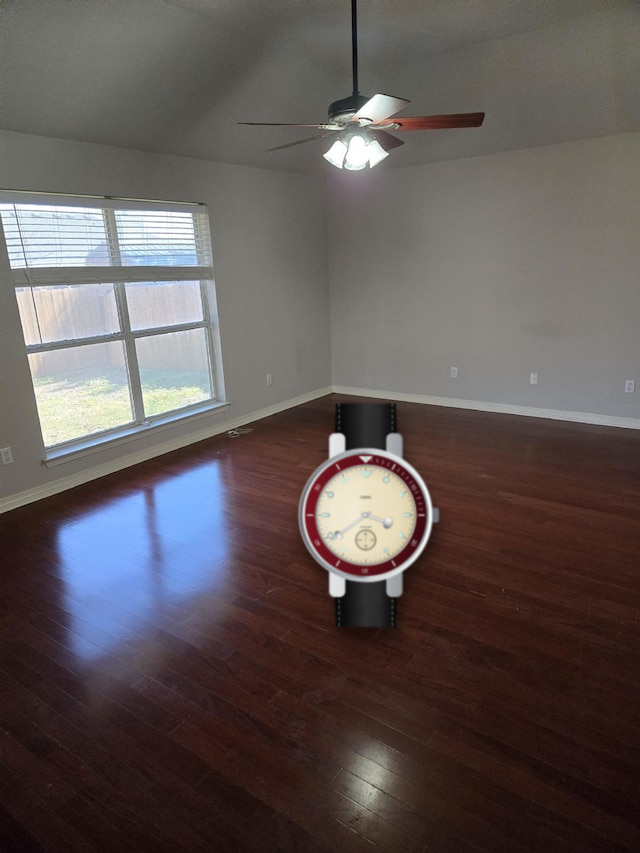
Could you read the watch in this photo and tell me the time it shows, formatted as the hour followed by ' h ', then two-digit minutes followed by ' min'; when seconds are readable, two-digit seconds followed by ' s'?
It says 3 h 39 min
